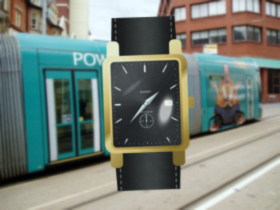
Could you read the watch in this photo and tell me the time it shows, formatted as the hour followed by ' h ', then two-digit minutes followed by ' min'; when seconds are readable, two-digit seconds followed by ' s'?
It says 1 h 37 min
